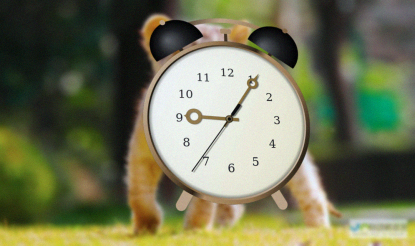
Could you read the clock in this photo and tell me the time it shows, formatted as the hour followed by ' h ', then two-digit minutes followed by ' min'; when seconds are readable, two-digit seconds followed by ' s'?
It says 9 h 05 min 36 s
